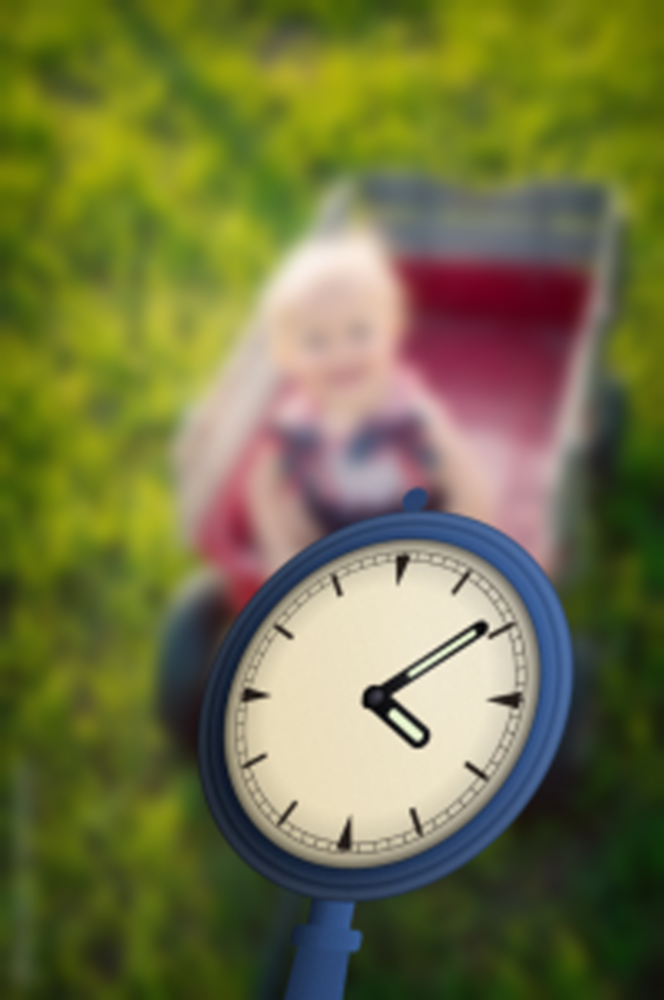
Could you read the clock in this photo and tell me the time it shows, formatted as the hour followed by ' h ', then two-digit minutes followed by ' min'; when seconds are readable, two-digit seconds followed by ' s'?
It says 4 h 09 min
